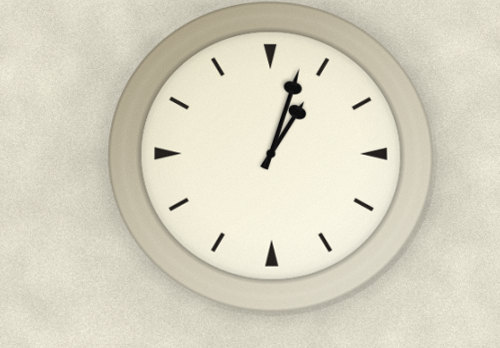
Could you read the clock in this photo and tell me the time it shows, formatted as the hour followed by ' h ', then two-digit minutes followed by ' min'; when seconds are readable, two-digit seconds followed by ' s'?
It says 1 h 03 min
